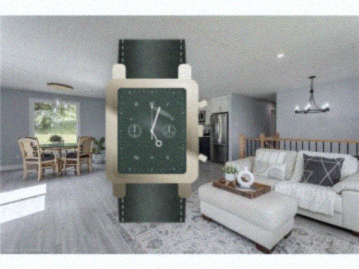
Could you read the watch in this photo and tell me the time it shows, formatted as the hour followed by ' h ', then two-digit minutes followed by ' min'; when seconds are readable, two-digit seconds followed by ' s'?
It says 5 h 03 min
